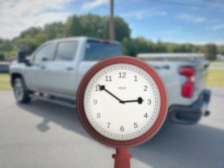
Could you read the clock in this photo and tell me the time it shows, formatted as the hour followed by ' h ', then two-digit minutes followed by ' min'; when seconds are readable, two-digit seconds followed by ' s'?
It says 2 h 51 min
